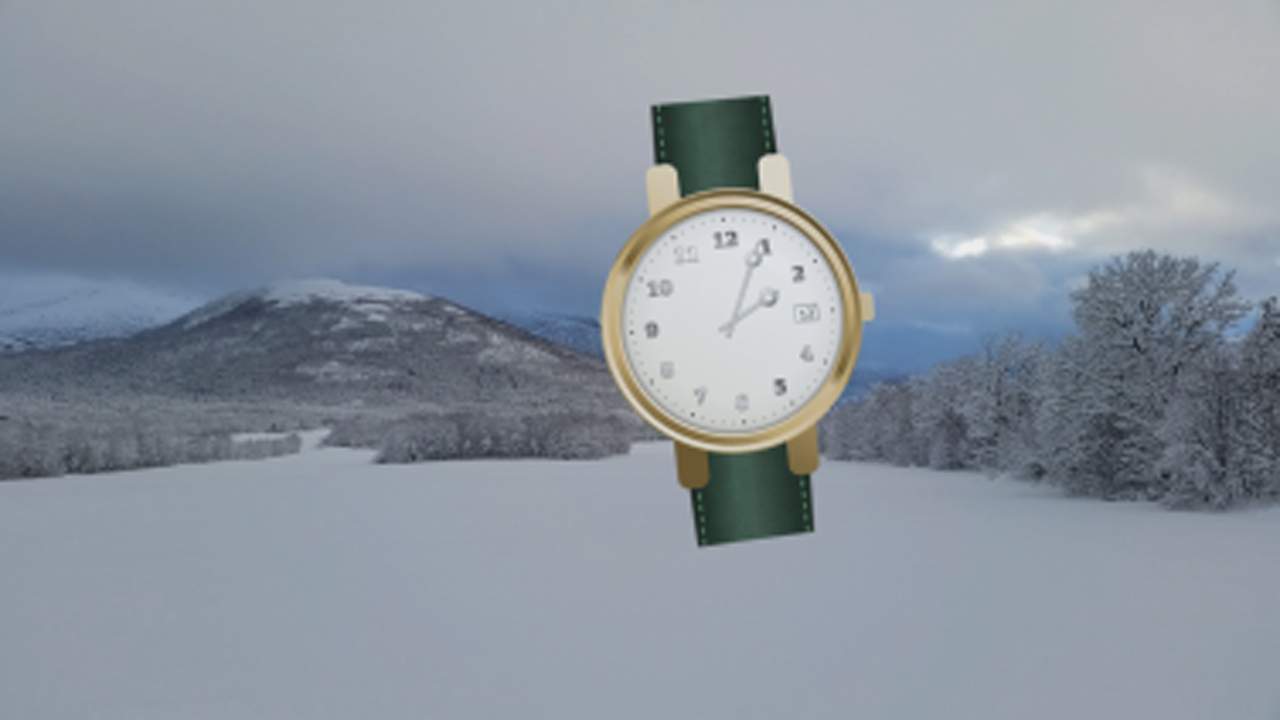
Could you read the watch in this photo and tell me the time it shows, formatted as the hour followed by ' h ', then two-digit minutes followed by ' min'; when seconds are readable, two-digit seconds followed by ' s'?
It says 2 h 04 min
